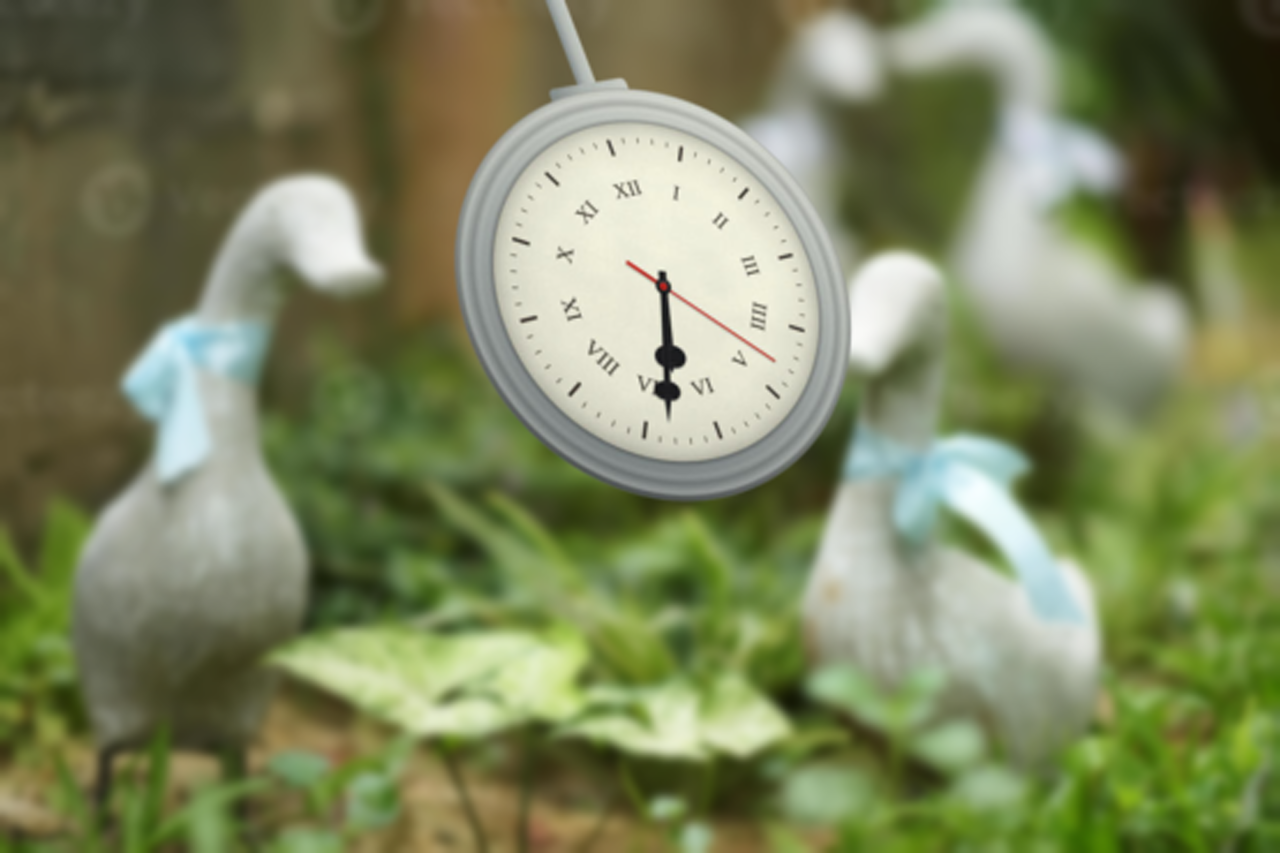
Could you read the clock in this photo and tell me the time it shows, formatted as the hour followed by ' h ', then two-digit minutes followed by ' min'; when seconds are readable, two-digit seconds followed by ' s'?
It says 6 h 33 min 23 s
